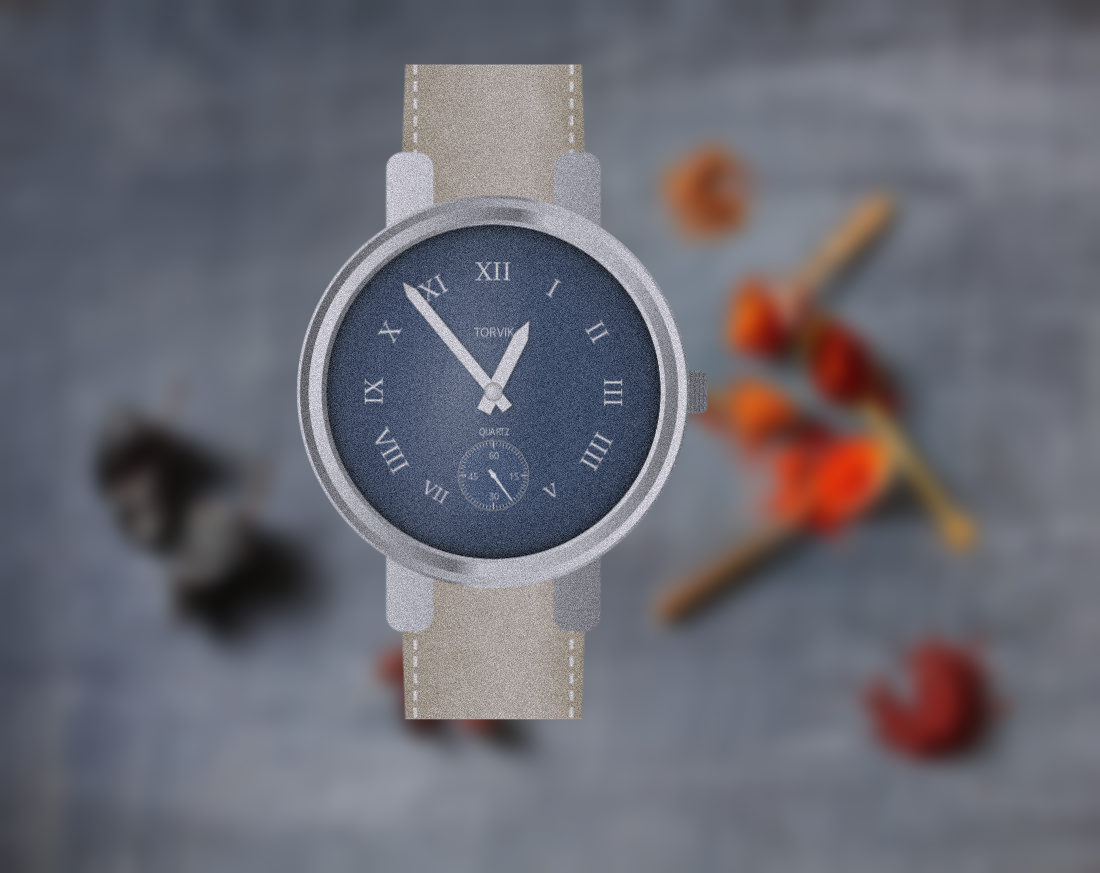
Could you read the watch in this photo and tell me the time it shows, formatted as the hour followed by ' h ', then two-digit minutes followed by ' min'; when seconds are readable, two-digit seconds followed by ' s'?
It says 12 h 53 min 24 s
